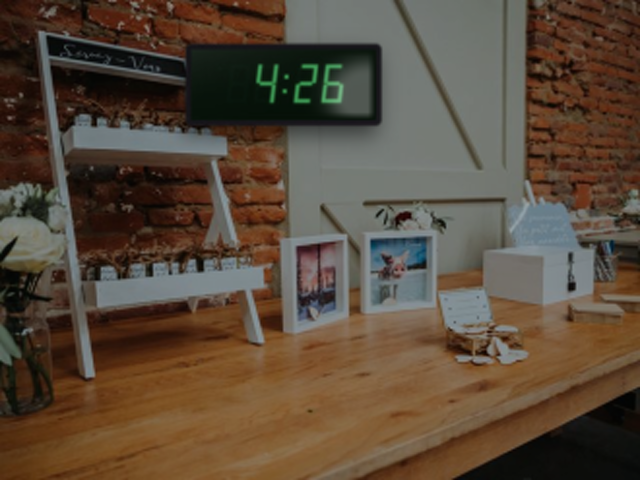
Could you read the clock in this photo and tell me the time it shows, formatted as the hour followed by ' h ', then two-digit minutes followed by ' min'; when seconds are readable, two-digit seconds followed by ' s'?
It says 4 h 26 min
